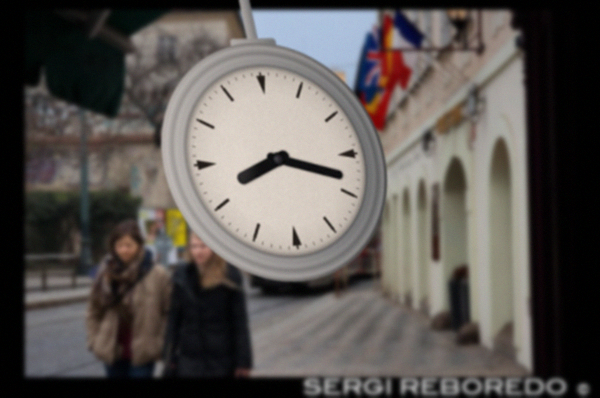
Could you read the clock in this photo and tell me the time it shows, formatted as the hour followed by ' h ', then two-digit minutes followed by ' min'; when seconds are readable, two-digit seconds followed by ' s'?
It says 8 h 18 min
